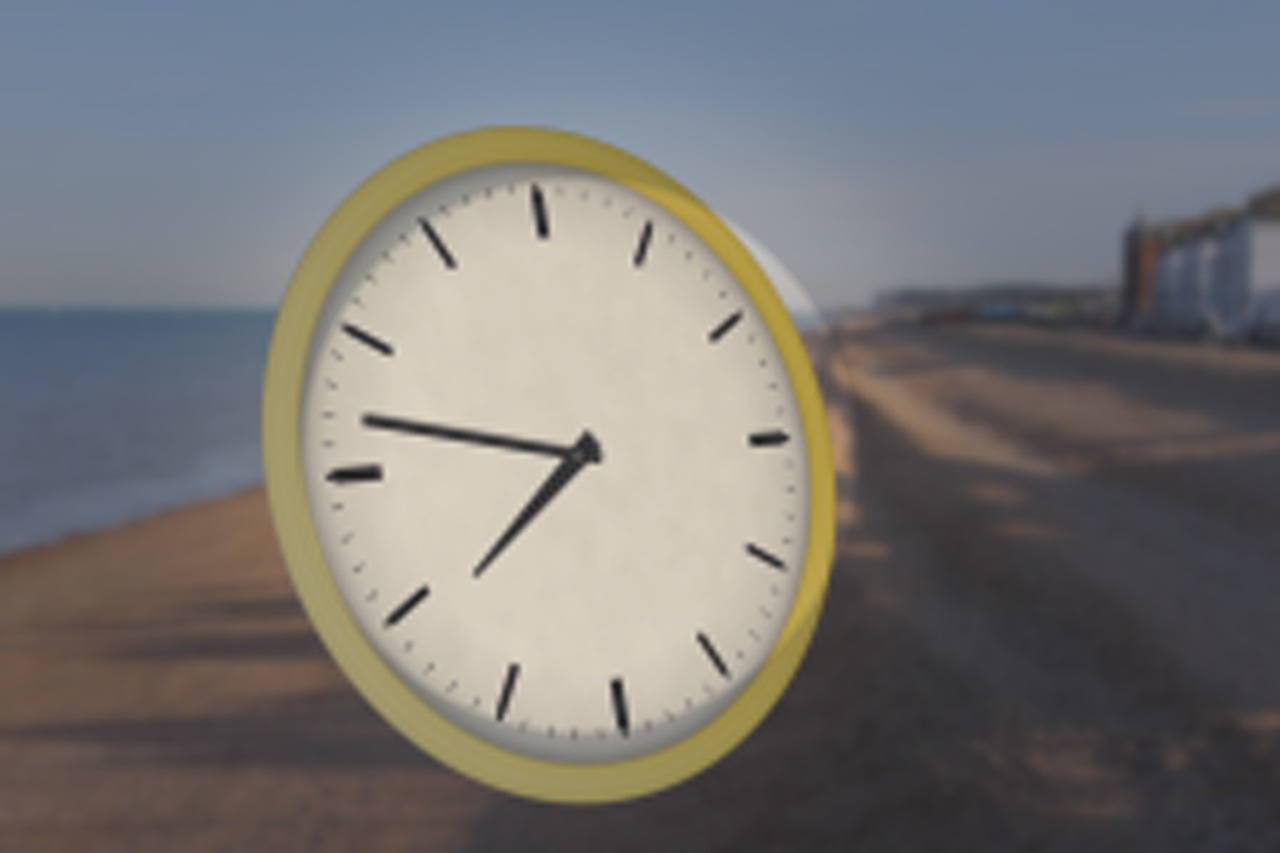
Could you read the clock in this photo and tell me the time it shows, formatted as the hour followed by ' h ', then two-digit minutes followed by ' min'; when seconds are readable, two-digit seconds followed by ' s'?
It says 7 h 47 min
